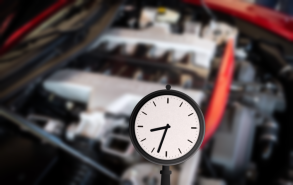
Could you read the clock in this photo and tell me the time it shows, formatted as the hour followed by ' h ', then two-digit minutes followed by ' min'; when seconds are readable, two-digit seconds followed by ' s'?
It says 8 h 33 min
